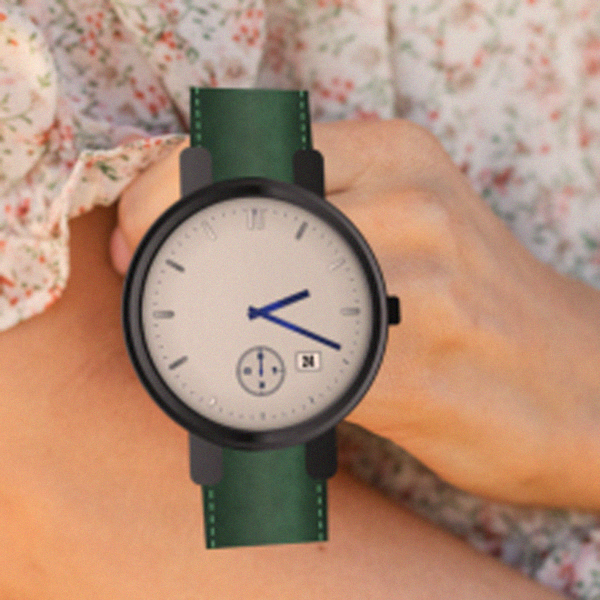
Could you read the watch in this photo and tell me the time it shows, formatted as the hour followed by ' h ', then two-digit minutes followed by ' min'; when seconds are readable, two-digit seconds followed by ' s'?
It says 2 h 19 min
